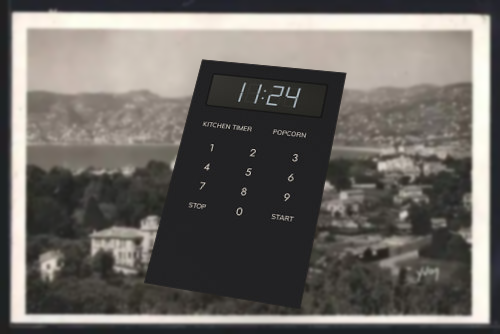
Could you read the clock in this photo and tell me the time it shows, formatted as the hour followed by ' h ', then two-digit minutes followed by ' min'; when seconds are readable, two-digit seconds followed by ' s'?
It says 11 h 24 min
